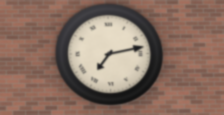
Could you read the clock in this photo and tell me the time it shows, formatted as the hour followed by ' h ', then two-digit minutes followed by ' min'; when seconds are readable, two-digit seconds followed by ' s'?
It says 7 h 13 min
